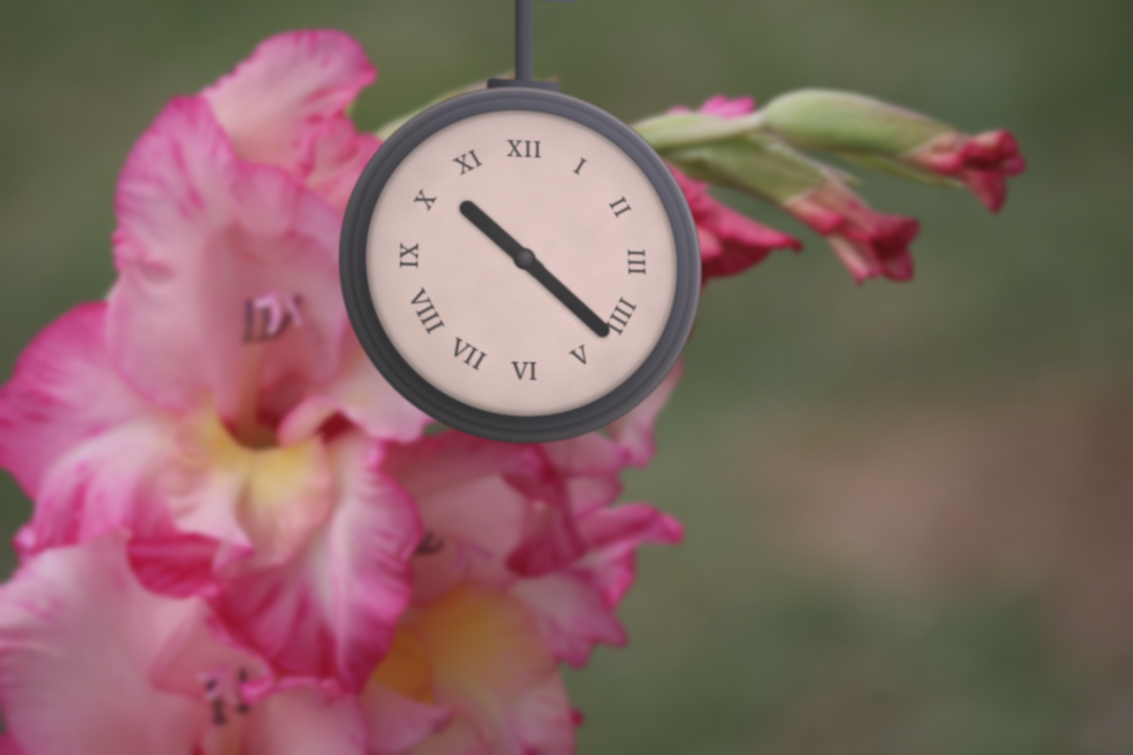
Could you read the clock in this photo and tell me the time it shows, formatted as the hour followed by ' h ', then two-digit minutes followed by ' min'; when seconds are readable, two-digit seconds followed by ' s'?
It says 10 h 22 min
